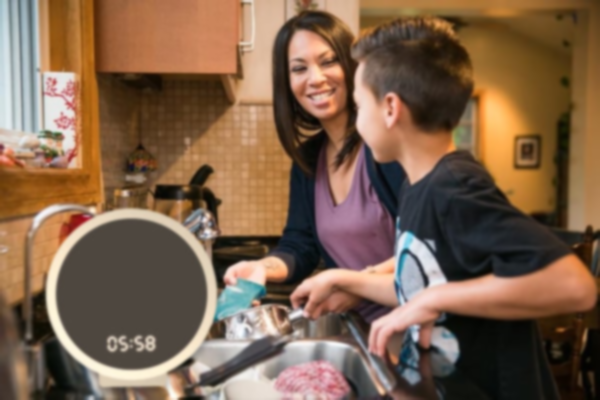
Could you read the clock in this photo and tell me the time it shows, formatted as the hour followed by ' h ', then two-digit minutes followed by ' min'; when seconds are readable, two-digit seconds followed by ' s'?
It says 5 h 58 min
